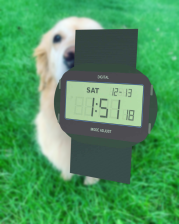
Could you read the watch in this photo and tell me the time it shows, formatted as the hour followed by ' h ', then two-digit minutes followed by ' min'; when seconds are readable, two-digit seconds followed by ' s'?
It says 1 h 51 min 18 s
